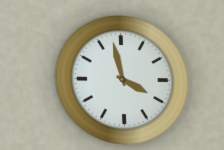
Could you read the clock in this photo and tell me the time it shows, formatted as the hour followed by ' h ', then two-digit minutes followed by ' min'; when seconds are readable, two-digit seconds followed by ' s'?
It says 3 h 58 min
